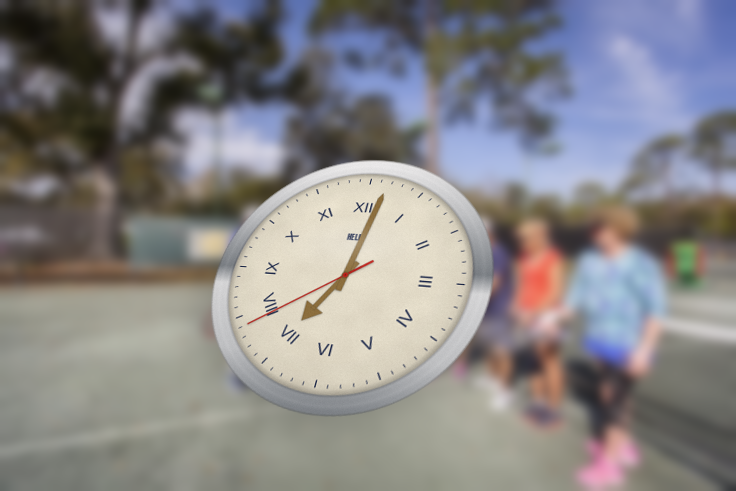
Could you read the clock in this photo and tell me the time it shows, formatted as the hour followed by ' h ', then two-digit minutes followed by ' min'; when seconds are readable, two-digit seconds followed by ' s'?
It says 7 h 01 min 39 s
